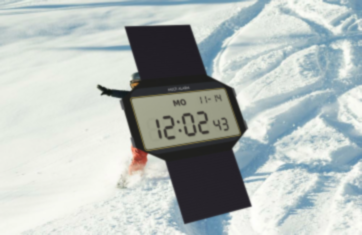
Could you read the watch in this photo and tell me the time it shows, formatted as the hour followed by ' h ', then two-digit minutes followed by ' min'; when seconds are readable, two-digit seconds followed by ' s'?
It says 12 h 02 min 43 s
